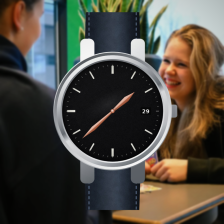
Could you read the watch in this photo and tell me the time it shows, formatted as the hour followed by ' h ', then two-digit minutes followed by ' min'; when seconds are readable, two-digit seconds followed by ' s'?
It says 1 h 38 min
